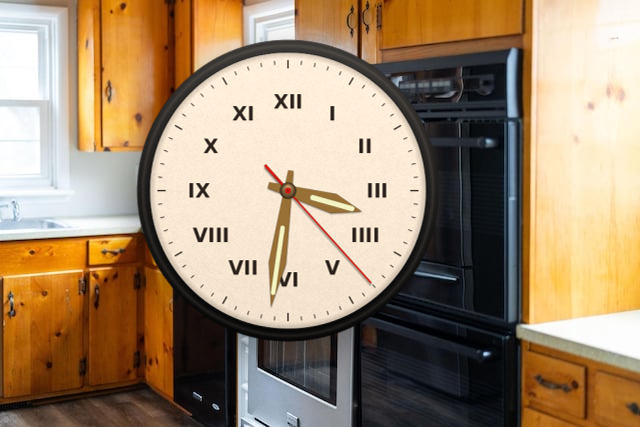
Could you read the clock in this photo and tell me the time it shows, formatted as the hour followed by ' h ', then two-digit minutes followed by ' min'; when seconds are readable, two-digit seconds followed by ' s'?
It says 3 h 31 min 23 s
